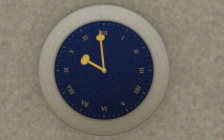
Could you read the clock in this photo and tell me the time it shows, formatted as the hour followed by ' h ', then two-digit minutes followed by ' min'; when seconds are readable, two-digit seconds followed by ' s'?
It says 9 h 59 min
